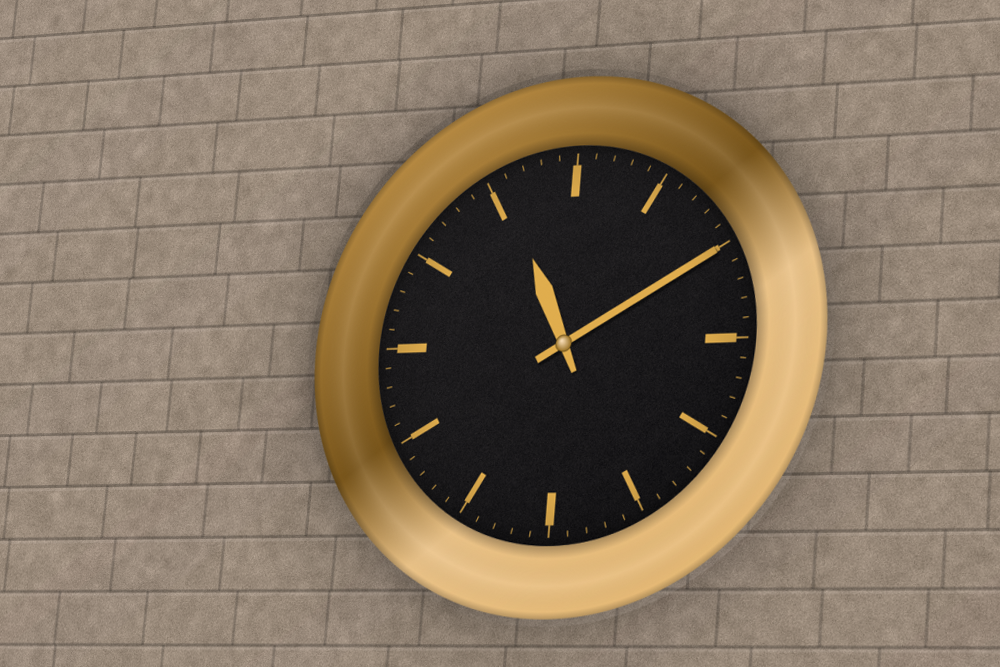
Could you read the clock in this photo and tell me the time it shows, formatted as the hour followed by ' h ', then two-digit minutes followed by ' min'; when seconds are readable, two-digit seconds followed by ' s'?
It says 11 h 10 min
